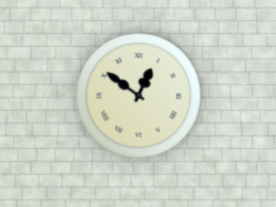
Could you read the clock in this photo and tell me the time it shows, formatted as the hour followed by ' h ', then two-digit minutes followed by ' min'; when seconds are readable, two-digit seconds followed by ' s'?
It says 12 h 51 min
